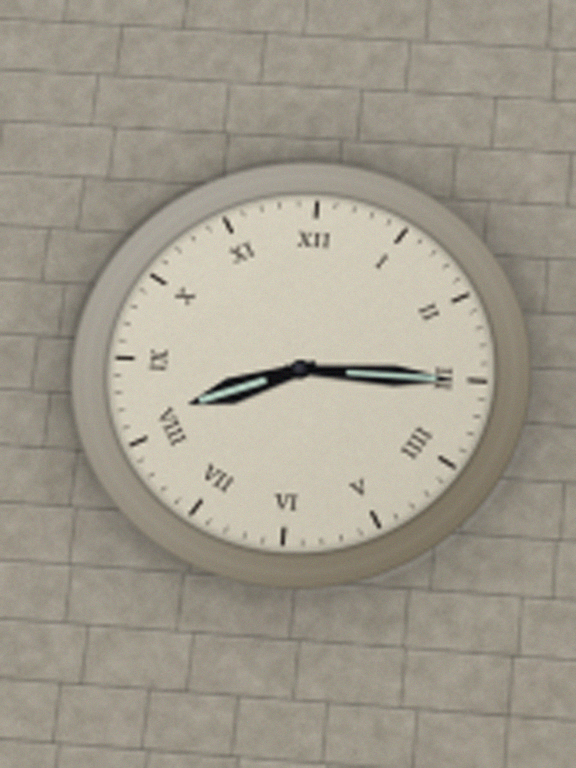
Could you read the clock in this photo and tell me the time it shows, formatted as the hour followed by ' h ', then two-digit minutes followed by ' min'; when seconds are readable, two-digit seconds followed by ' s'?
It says 8 h 15 min
